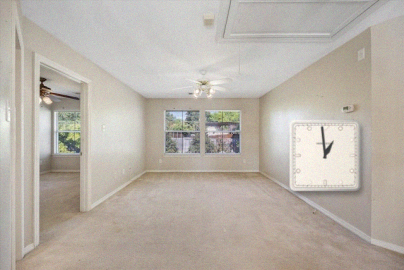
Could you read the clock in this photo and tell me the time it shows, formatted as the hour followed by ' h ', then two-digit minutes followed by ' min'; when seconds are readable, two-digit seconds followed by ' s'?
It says 12 h 59 min
